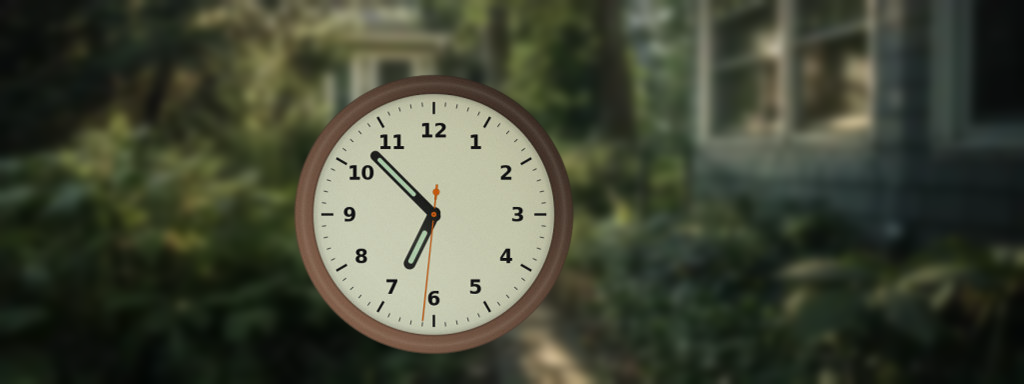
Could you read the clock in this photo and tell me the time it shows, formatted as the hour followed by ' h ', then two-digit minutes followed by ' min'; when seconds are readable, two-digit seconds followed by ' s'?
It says 6 h 52 min 31 s
